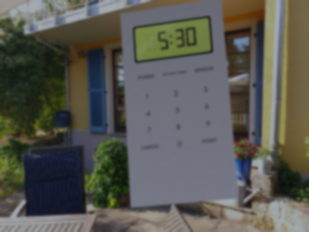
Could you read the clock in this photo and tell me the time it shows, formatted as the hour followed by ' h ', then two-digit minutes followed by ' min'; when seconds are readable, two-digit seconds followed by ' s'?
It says 5 h 30 min
